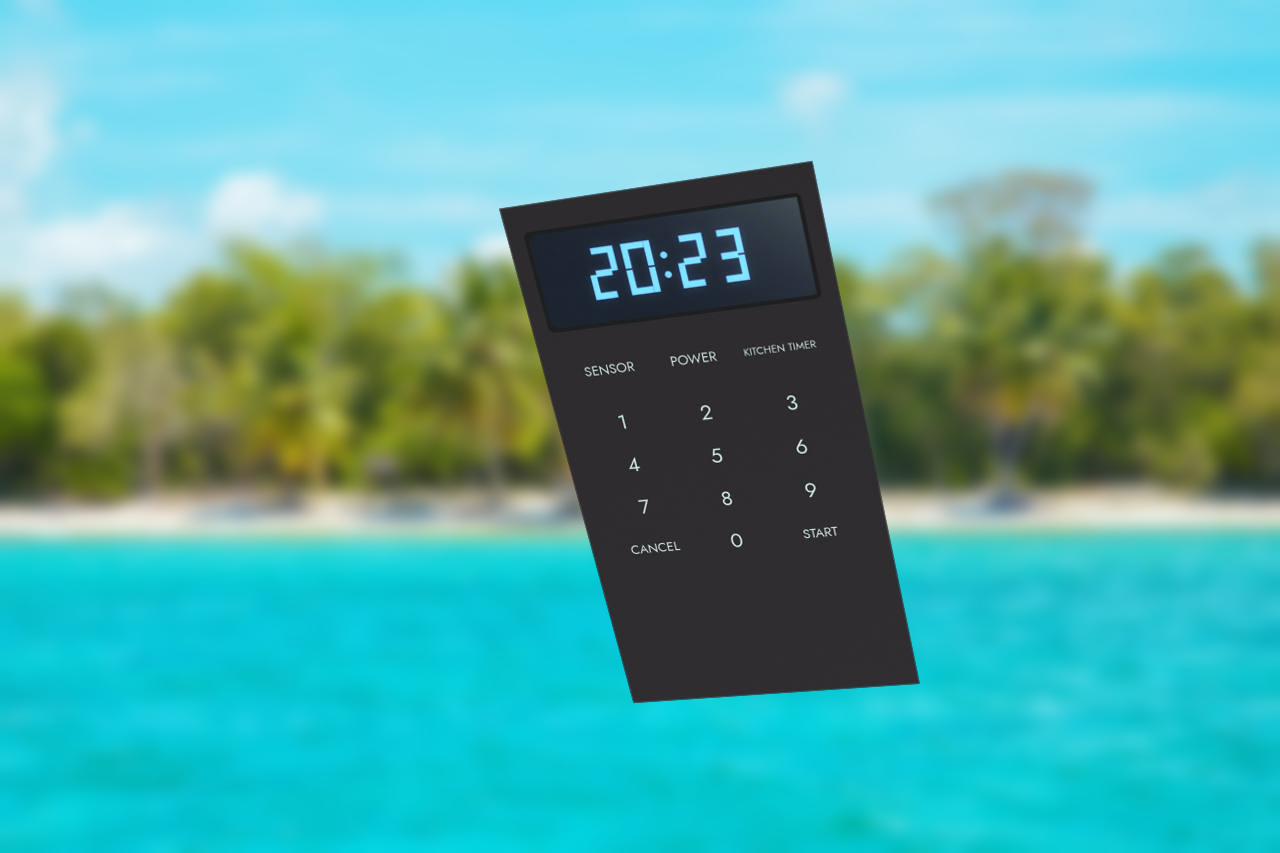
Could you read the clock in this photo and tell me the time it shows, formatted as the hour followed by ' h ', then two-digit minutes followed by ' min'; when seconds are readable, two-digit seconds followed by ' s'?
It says 20 h 23 min
